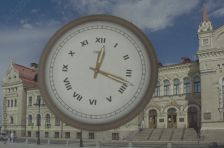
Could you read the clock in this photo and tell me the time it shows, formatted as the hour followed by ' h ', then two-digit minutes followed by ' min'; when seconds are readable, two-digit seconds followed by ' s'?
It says 12 h 18 min
